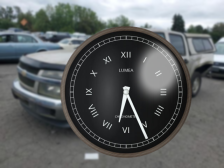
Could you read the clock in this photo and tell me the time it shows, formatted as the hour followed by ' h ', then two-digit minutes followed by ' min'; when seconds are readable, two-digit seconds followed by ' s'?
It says 6 h 26 min
